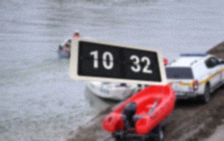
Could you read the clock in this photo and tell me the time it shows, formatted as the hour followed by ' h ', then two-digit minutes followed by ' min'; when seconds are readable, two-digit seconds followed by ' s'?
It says 10 h 32 min
